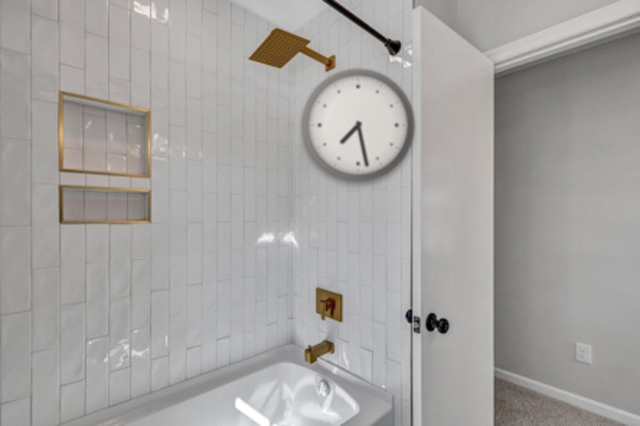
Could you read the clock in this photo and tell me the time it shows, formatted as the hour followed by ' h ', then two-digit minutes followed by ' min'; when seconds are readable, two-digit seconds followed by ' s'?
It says 7 h 28 min
